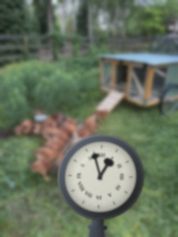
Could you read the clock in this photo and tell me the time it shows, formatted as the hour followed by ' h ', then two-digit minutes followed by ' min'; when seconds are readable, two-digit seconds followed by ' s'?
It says 12 h 57 min
